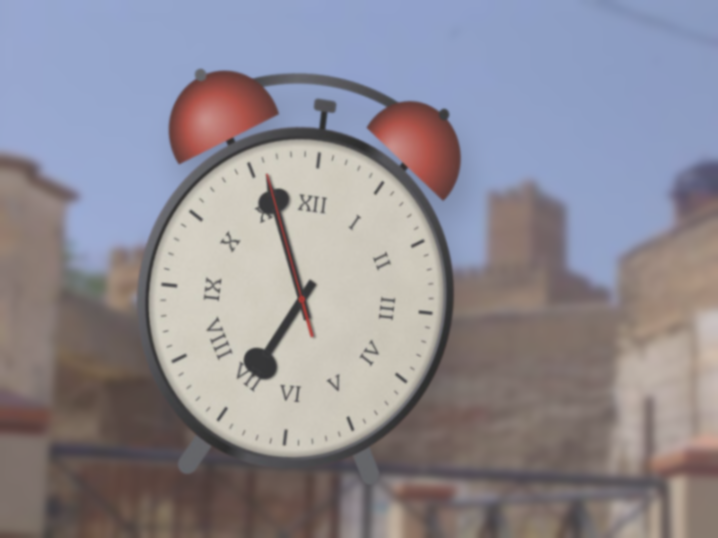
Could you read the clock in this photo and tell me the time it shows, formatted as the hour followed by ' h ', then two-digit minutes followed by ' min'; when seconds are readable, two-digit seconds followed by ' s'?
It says 6 h 55 min 56 s
